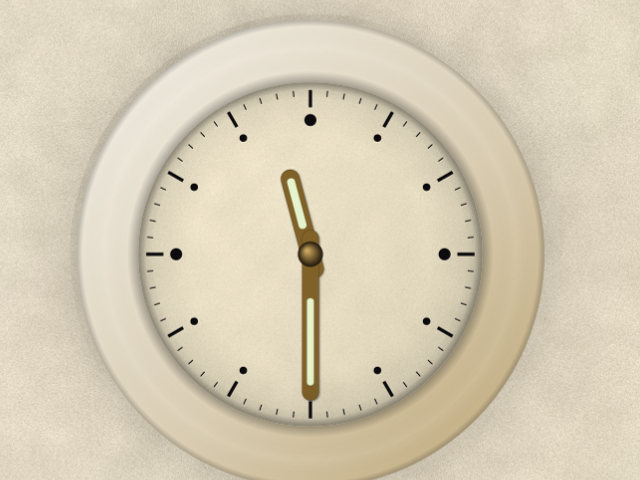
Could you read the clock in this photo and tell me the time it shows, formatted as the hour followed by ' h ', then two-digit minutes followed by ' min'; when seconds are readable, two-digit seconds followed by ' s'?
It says 11 h 30 min
